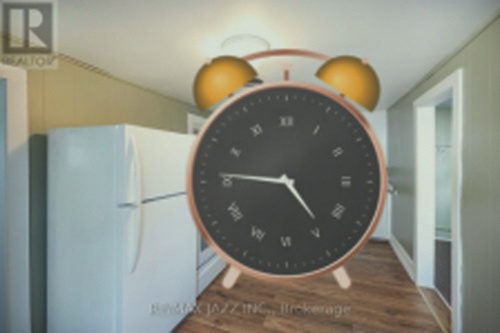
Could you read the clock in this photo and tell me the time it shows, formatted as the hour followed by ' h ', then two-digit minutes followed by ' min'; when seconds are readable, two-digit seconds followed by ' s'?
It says 4 h 46 min
